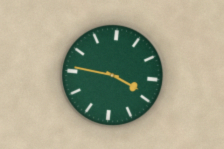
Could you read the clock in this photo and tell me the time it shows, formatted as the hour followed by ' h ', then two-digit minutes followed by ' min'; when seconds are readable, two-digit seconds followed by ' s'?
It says 3 h 46 min
